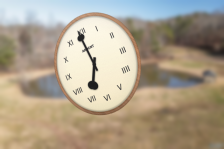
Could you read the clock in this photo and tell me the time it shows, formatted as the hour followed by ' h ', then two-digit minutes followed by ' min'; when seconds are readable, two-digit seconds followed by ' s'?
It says 6 h 59 min
